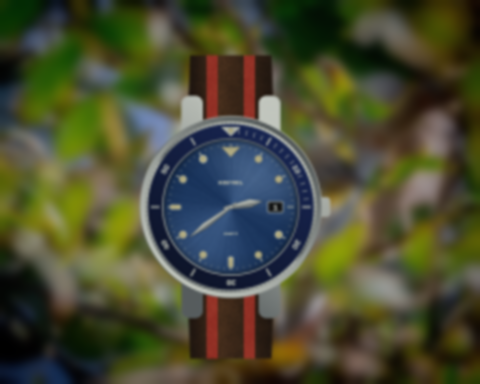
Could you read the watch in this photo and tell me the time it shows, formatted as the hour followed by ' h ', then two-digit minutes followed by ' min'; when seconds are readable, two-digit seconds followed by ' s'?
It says 2 h 39 min
